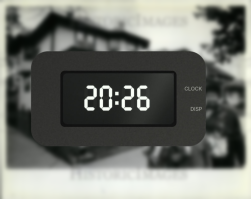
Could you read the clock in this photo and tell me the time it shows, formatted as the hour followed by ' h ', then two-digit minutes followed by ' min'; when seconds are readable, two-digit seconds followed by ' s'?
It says 20 h 26 min
